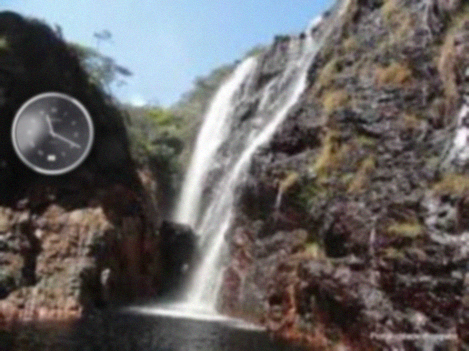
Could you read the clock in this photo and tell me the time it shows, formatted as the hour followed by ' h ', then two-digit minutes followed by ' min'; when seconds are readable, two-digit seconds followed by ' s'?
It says 11 h 19 min
